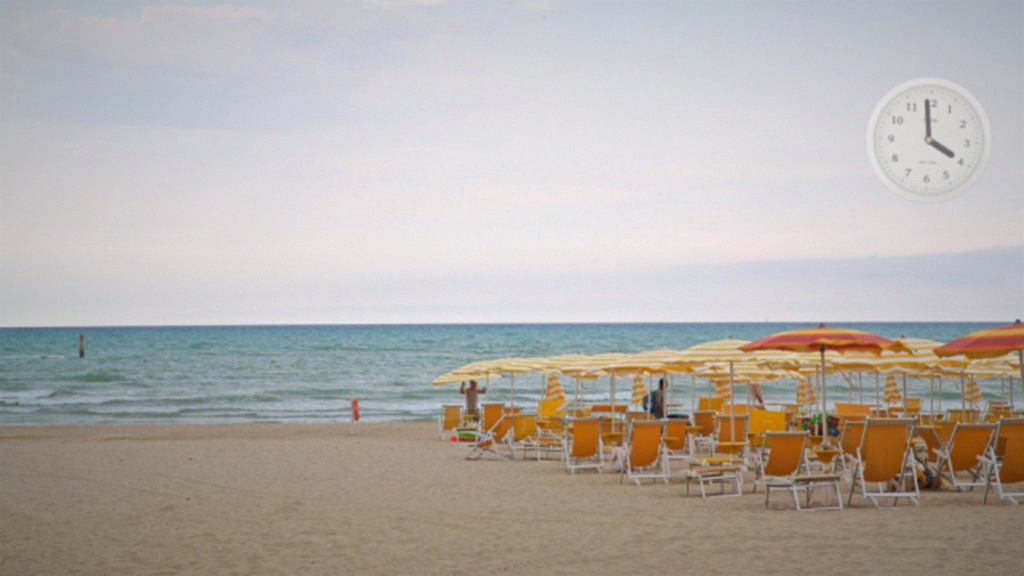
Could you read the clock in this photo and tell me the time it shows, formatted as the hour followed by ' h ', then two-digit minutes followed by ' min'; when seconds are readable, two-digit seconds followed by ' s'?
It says 3 h 59 min
